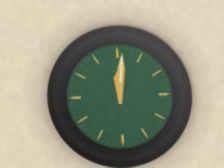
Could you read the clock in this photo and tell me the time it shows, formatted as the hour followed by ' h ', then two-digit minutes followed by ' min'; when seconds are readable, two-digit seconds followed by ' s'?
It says 12 h 01 min
